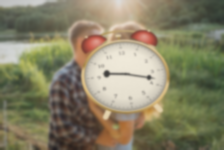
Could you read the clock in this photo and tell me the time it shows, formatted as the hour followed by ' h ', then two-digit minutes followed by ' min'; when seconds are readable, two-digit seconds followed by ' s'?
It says 9 h 18 min
